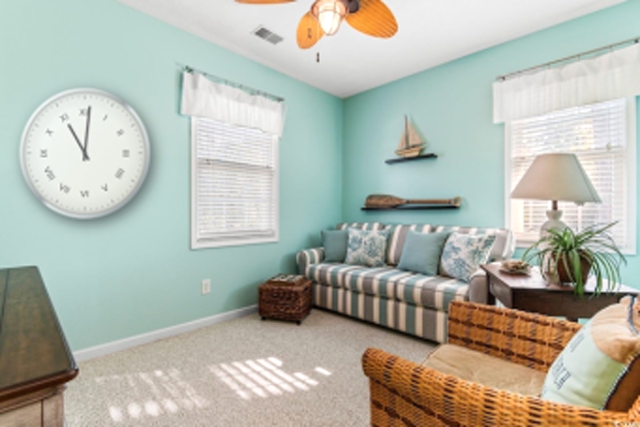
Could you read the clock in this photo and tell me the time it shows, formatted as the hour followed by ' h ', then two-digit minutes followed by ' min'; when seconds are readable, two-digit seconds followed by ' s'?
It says 11 h 01 min
